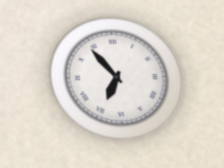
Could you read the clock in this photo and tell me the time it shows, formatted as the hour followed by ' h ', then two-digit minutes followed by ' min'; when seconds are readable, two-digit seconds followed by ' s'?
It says 6 h 54 min
